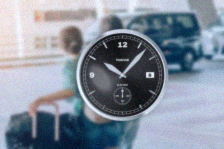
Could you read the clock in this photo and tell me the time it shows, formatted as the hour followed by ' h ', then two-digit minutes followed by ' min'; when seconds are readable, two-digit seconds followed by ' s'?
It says 10 h 07 min
